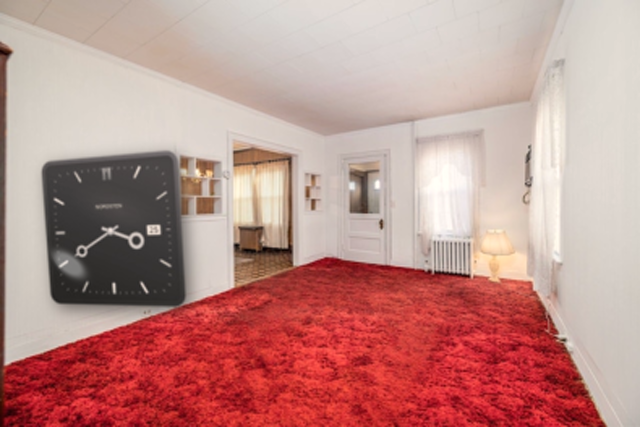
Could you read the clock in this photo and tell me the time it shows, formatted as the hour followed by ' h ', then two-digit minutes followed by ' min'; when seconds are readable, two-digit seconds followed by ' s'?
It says 3 h 40 min
